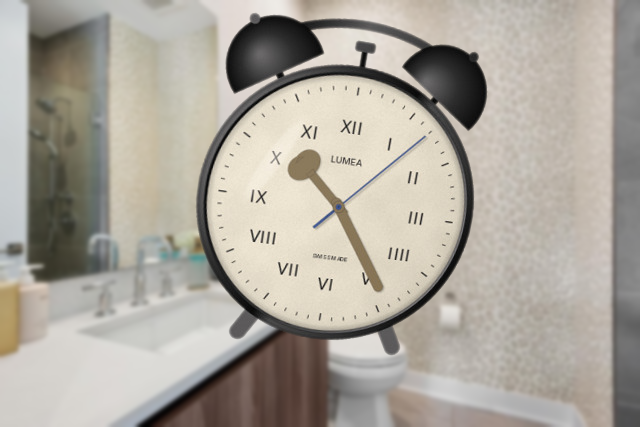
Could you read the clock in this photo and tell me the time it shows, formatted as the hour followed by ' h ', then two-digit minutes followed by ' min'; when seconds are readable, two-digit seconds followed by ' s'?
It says 10 h 24 min 07 s
